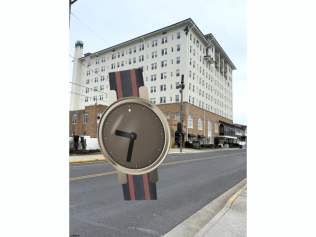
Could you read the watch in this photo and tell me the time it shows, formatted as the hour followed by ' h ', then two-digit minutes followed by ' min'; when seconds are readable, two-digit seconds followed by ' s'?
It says 9 h 33 min
